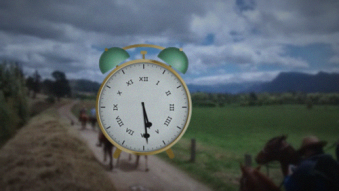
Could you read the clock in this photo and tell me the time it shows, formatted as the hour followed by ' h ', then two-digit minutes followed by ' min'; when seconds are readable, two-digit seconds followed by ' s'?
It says 5 h 29 min
